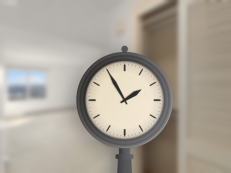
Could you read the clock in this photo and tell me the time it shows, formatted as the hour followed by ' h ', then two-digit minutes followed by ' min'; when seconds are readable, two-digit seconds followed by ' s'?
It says 1 h 55 min
